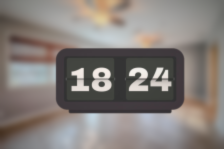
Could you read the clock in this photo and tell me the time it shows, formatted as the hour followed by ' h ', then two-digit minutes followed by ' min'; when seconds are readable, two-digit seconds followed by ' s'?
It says 18 h 24 min
